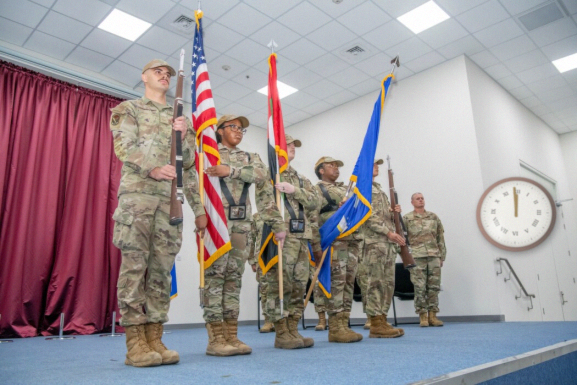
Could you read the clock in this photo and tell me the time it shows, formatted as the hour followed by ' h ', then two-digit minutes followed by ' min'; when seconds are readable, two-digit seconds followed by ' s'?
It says 11 h 59 min
